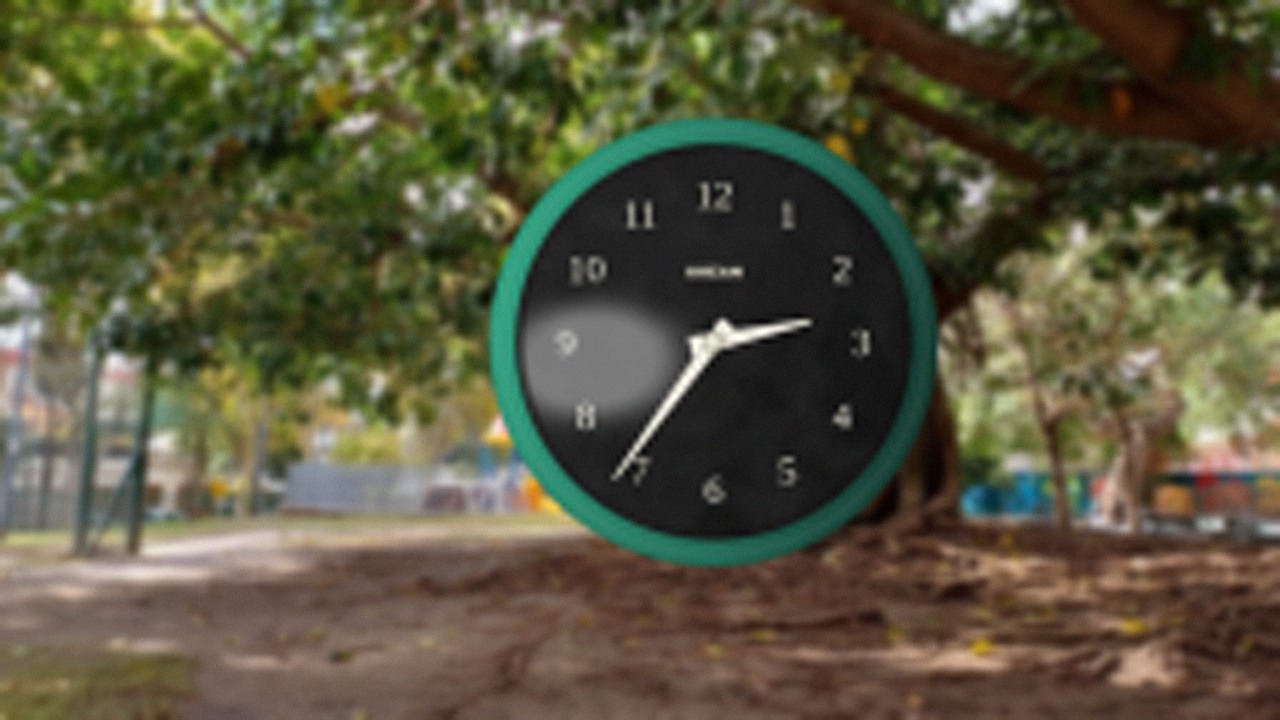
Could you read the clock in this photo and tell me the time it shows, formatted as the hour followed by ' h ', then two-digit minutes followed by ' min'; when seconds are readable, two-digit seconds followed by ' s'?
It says 2 h 36 min
